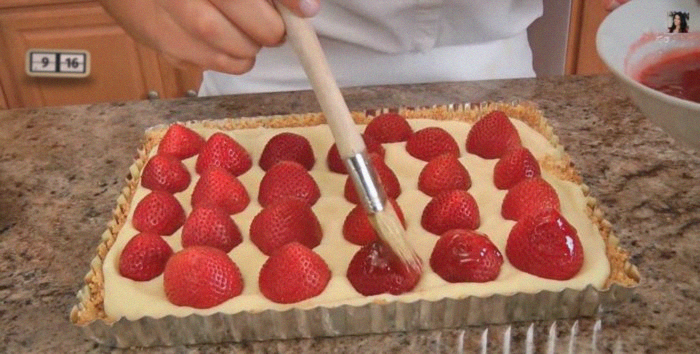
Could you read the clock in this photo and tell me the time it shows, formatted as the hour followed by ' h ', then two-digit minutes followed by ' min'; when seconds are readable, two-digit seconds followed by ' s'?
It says 9 h 16 min
